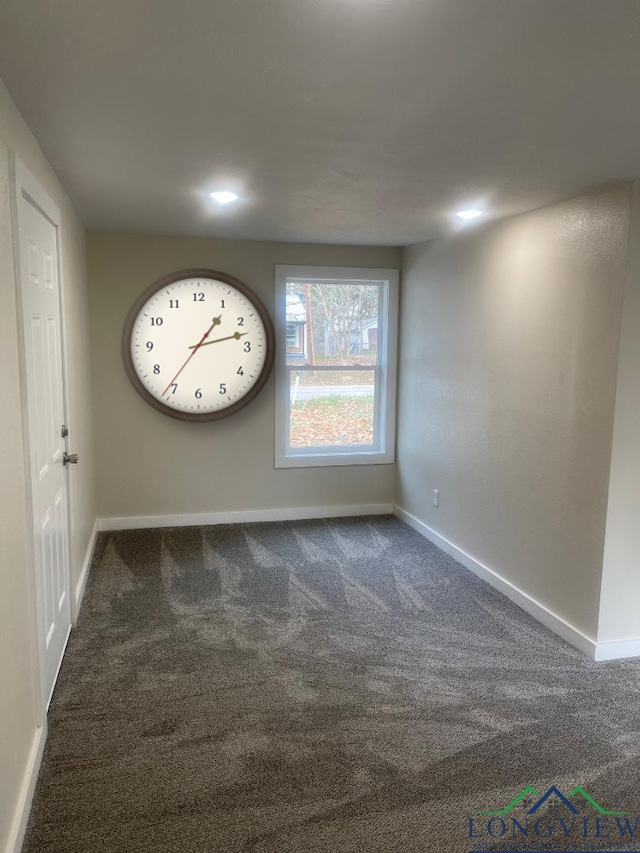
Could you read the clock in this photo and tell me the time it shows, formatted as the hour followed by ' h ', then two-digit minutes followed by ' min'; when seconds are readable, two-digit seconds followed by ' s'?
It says 1 h 12 min 36 s
